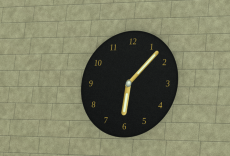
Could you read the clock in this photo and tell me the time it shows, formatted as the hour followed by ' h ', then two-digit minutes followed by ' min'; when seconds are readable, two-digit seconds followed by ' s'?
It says 6 h 07 min
